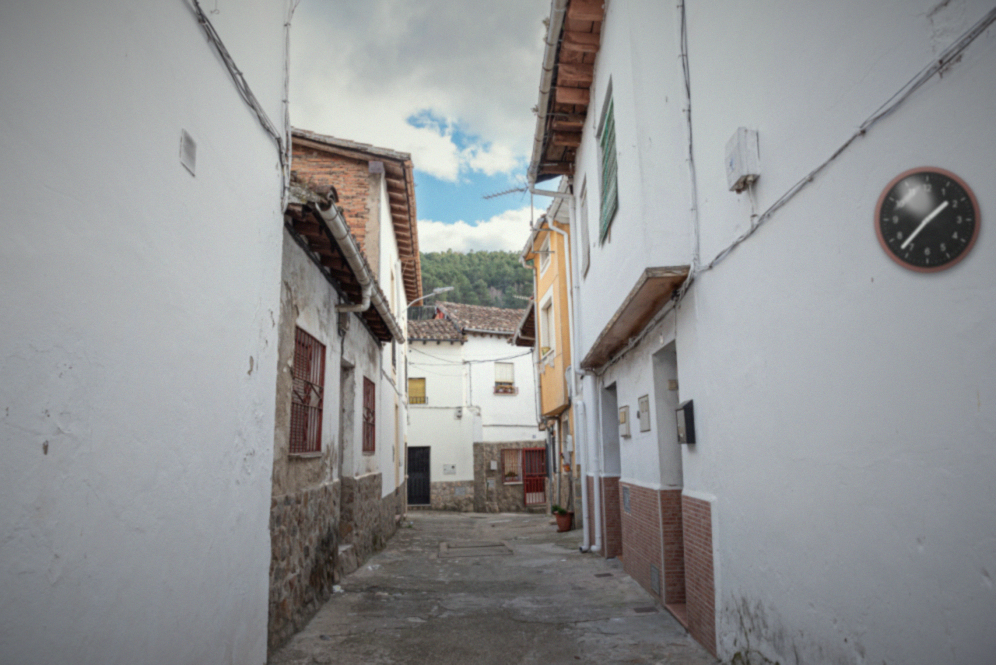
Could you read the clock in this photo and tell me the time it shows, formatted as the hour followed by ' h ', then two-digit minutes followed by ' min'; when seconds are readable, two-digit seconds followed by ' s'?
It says 1 h 37 min
